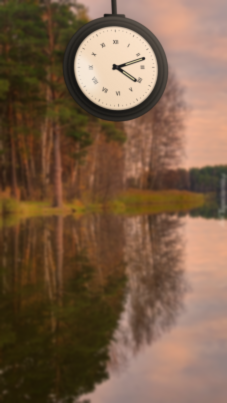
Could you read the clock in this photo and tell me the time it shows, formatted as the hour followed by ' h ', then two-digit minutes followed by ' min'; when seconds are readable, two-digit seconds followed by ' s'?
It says 4 h 12 min
